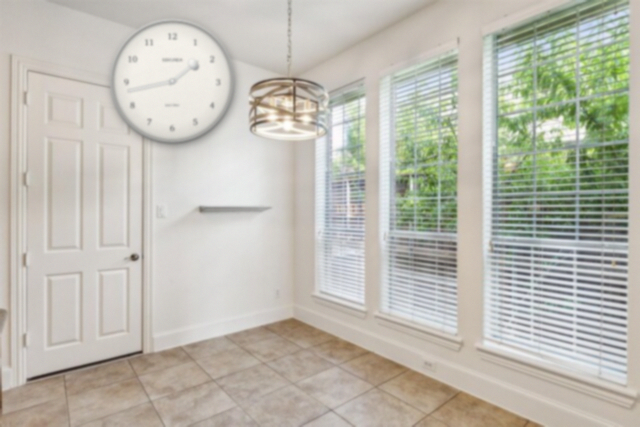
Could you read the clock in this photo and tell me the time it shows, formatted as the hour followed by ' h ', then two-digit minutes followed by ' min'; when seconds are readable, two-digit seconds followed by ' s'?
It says 1 h 43 min
